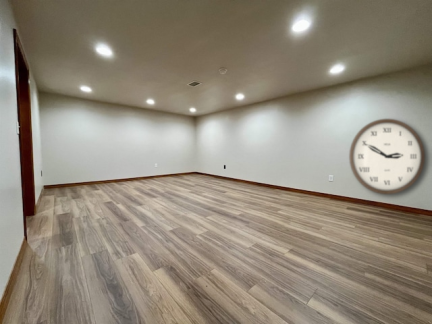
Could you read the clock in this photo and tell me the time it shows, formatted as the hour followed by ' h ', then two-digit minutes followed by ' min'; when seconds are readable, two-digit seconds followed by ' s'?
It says 2 h 50 min
